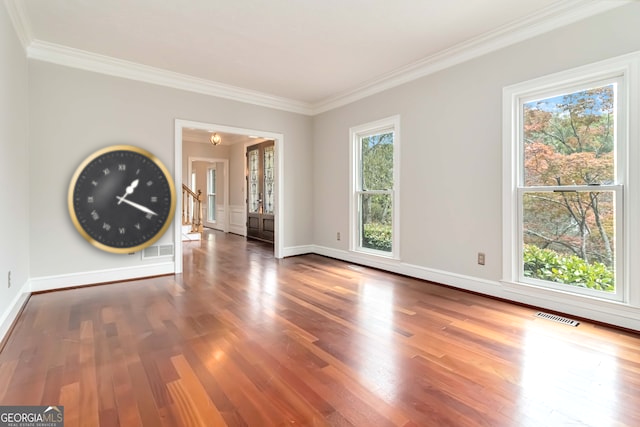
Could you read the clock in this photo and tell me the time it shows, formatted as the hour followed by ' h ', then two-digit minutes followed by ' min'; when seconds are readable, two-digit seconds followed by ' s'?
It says 1 h 19 min
